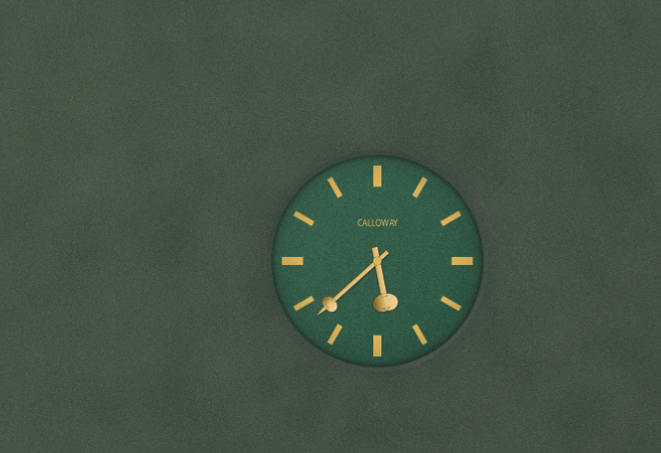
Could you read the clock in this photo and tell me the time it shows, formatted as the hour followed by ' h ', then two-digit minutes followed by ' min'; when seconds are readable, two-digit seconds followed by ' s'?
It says 5 h 38 min
